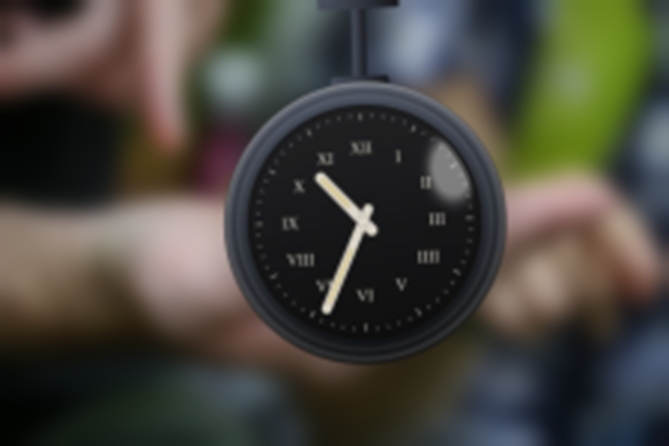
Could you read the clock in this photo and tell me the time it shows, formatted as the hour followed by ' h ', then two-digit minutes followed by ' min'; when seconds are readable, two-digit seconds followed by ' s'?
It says 10 h 34 min
